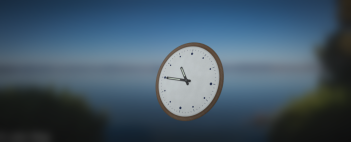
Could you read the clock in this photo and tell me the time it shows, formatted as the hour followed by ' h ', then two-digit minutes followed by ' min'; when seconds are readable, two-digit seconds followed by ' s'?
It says 10 h 45 min
